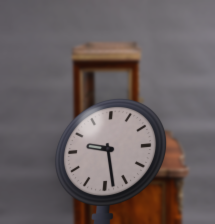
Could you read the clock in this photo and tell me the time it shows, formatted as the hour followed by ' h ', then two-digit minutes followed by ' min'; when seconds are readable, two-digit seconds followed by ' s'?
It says 9 h 28 min
